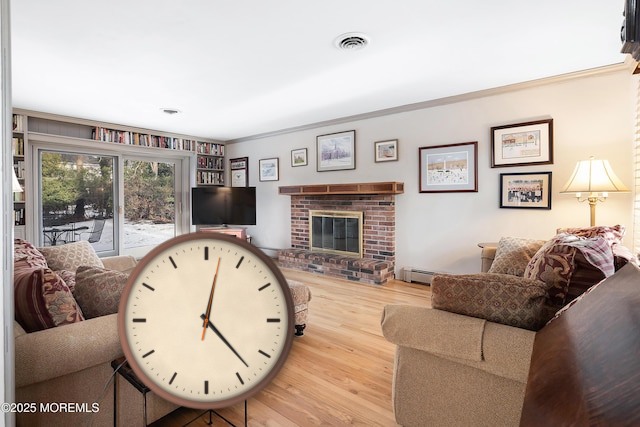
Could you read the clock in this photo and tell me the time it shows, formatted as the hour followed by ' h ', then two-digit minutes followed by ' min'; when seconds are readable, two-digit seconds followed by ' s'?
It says 12 h 23 min 02 s
